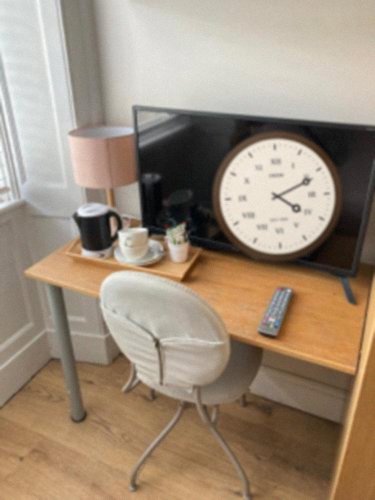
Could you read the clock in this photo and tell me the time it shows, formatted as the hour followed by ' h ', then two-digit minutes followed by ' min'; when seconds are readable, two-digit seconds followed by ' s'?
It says 4 h 11 min
